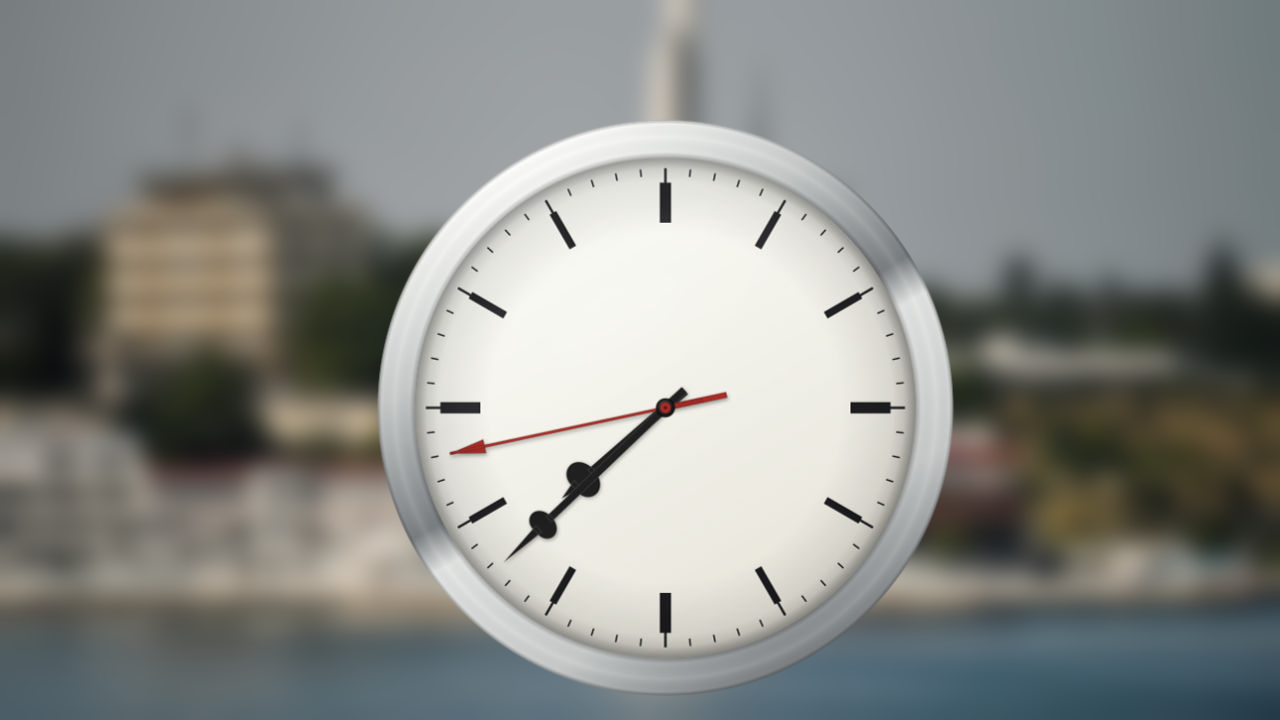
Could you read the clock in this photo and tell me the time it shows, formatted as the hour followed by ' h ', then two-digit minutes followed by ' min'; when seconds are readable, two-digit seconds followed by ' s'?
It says 7 h 37 min 43 s
